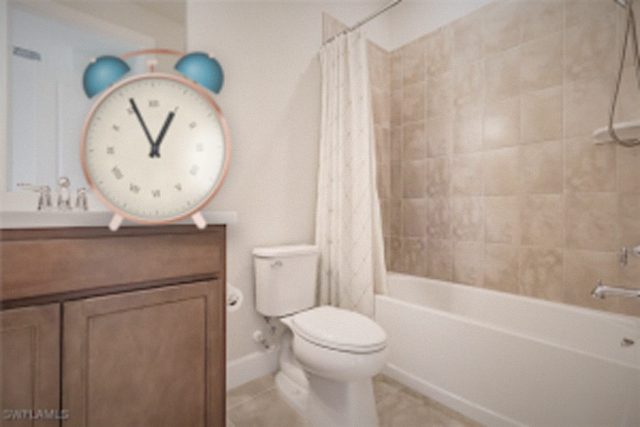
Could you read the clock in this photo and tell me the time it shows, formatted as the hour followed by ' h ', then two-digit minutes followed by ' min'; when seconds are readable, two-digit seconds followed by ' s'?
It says 12 h 56 min
